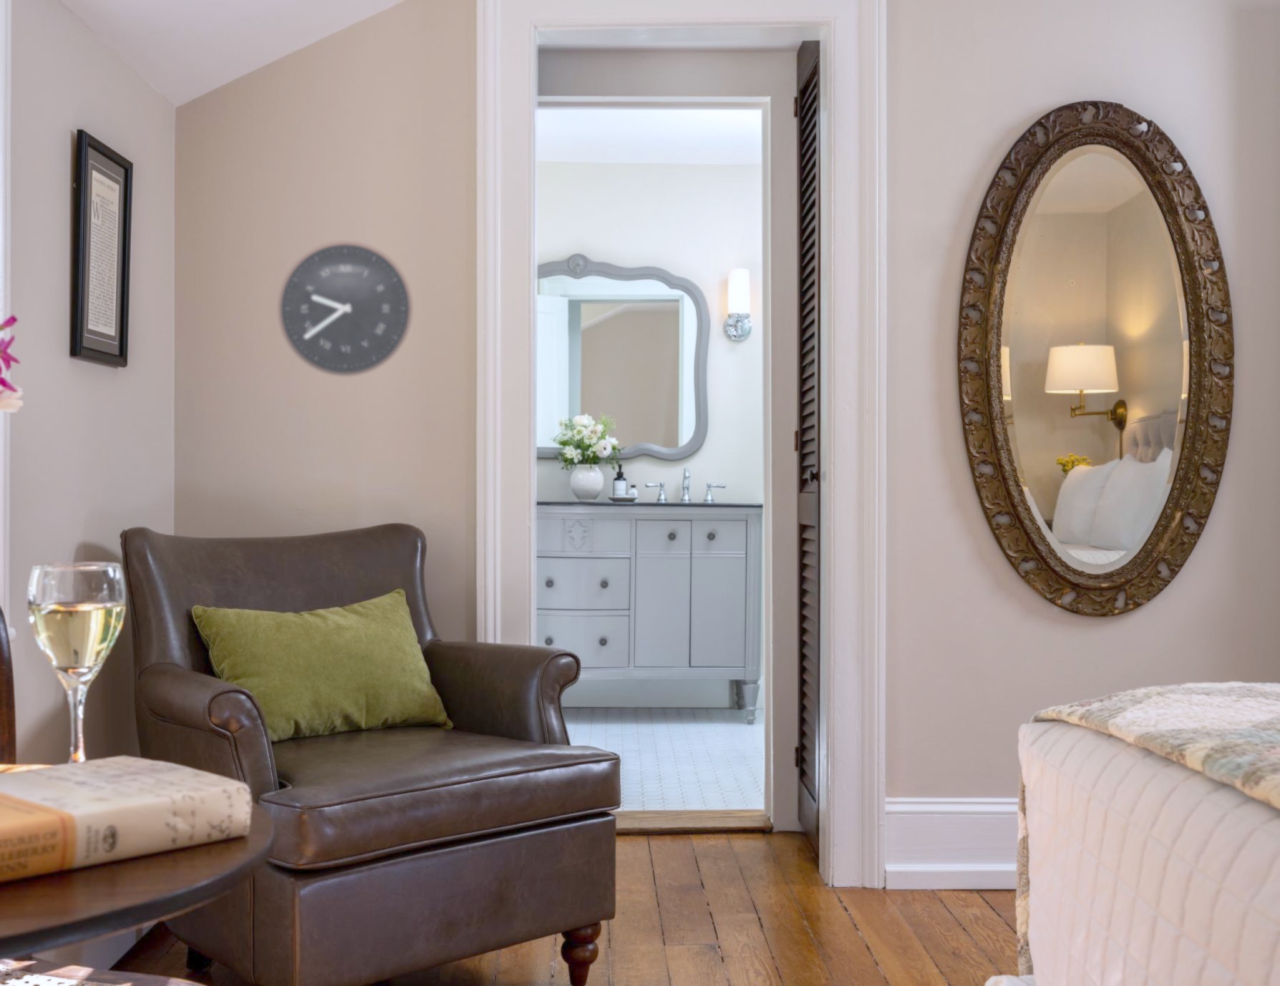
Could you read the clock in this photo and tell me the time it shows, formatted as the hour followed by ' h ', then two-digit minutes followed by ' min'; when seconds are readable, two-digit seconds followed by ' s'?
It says 9 h 39 min
